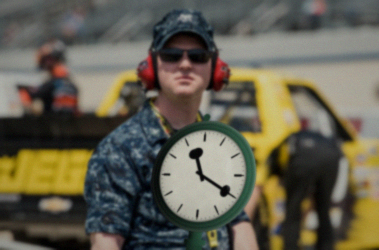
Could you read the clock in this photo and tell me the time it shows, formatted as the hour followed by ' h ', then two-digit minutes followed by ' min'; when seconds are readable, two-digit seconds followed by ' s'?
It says 11 h 20 min
